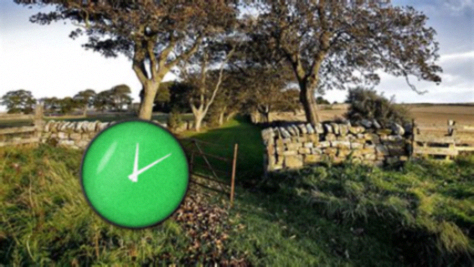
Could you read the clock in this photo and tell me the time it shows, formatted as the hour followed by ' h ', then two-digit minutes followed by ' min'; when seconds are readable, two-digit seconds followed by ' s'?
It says 12 h 10 min
